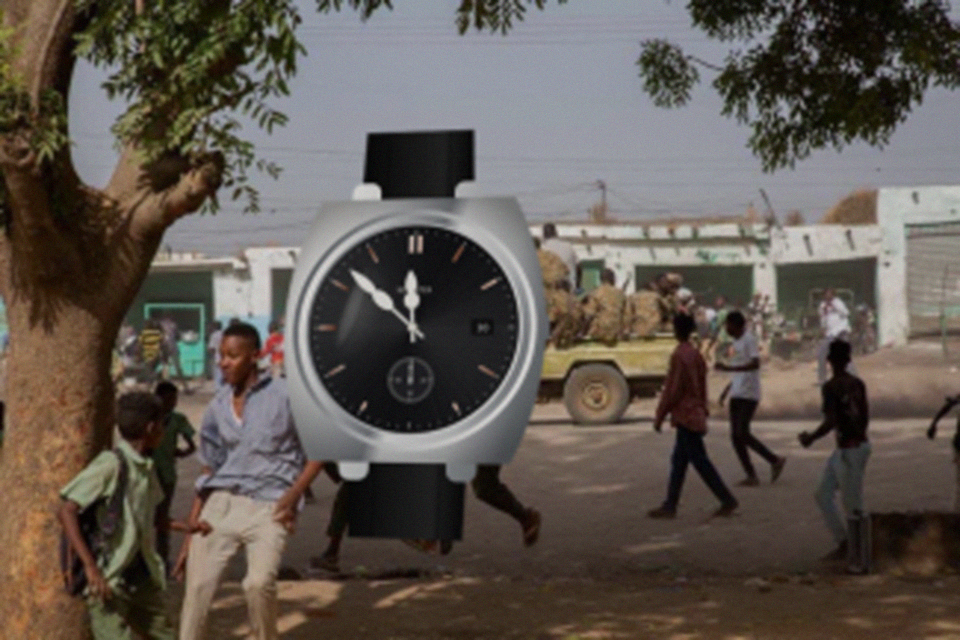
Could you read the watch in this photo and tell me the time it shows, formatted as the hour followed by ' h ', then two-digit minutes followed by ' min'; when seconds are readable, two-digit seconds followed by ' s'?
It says 11 h 52 min
